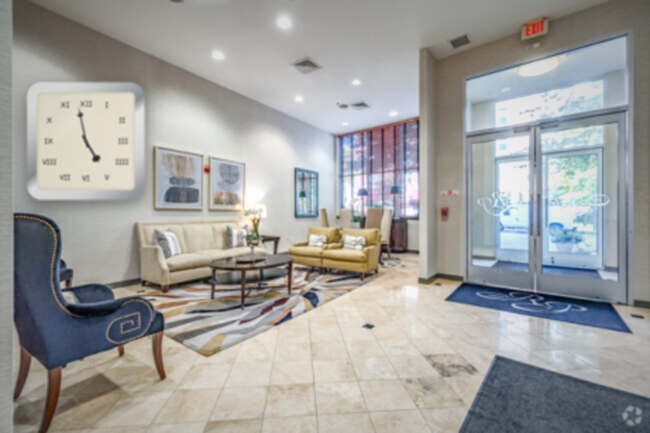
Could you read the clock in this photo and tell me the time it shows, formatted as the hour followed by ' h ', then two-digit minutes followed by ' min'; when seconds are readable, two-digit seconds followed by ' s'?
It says 4 h 58 min
